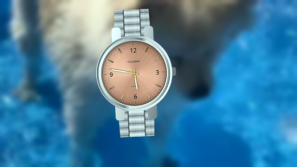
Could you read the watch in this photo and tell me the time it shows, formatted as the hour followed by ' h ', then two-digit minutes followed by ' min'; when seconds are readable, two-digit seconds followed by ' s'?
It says 5 h 47 min
